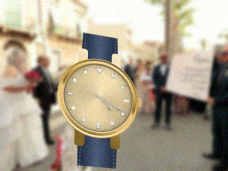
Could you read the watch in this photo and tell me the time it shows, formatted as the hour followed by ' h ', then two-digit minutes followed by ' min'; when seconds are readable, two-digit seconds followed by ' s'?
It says 4 h 19 min
